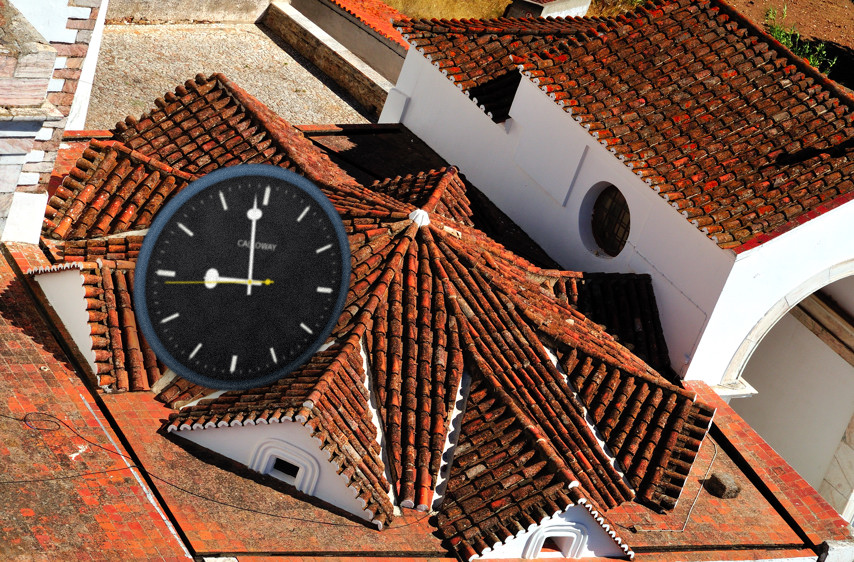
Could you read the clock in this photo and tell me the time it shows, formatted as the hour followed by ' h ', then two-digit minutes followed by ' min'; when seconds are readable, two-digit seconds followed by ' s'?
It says 8 h 58 min 44 s
